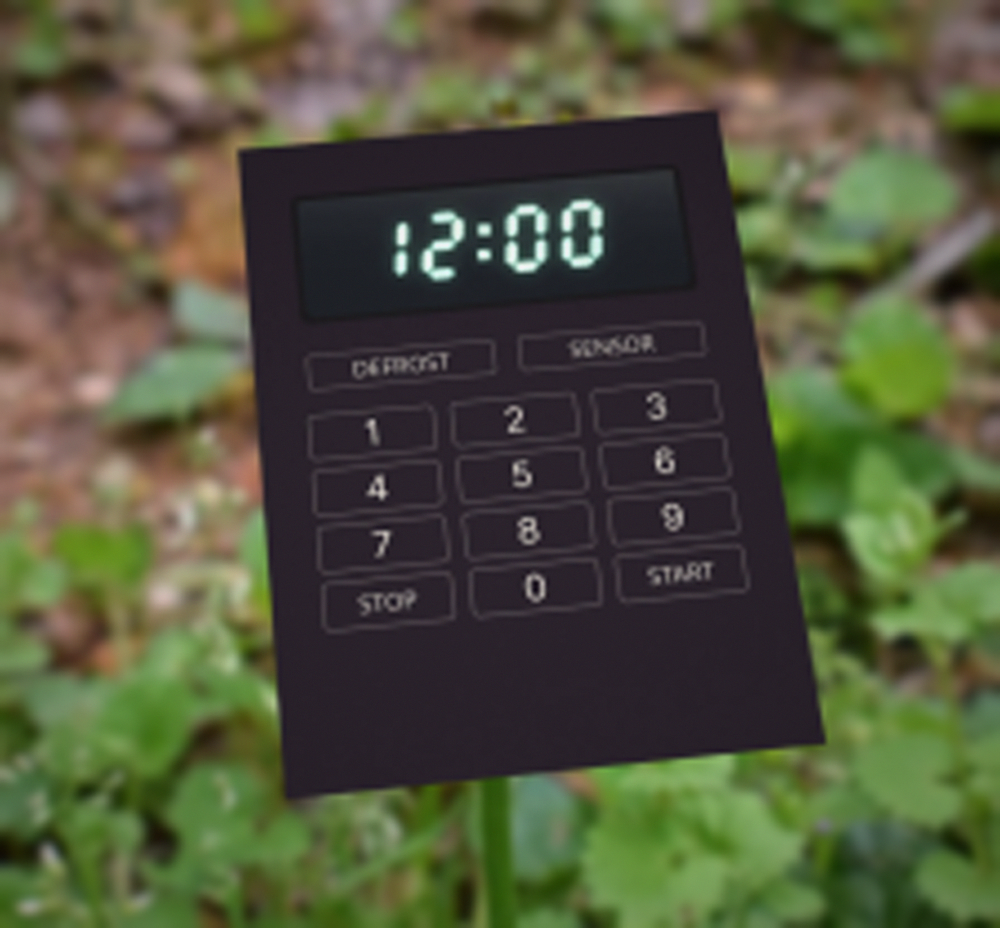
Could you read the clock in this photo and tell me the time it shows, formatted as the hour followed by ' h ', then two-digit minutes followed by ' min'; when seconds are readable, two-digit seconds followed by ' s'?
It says 12 h 00 min
